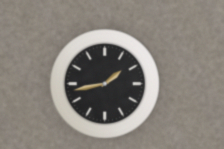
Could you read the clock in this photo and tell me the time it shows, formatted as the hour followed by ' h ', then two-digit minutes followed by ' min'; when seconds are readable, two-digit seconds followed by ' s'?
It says 1 h 43 min
